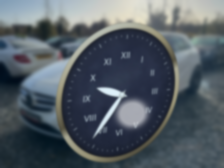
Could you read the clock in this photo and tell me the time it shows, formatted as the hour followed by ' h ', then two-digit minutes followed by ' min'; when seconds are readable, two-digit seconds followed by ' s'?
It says 9 h 36 min
